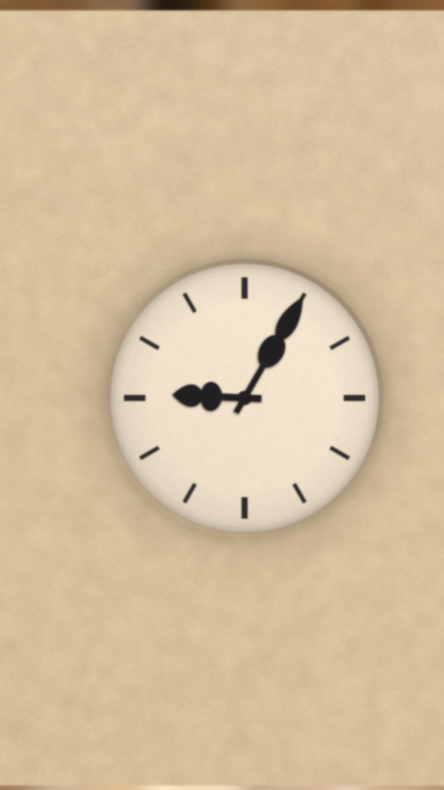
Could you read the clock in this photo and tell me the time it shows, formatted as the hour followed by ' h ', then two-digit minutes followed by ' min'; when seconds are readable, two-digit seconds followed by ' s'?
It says 9 h 05 min
